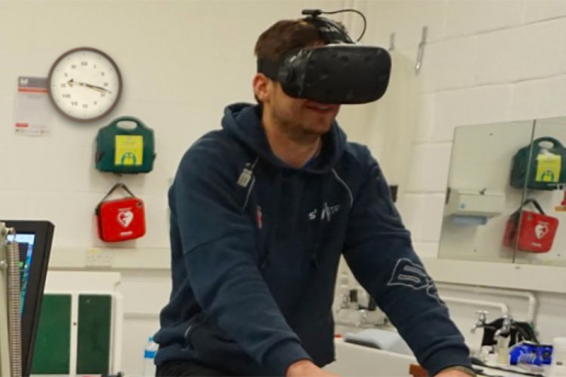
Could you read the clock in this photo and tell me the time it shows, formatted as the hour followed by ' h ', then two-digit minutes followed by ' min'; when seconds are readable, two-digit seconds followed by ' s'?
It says 9 h 18 min
